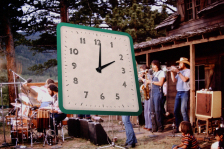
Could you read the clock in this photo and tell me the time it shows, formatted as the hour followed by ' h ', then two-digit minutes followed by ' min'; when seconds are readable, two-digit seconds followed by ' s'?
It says 2 h 01 min
